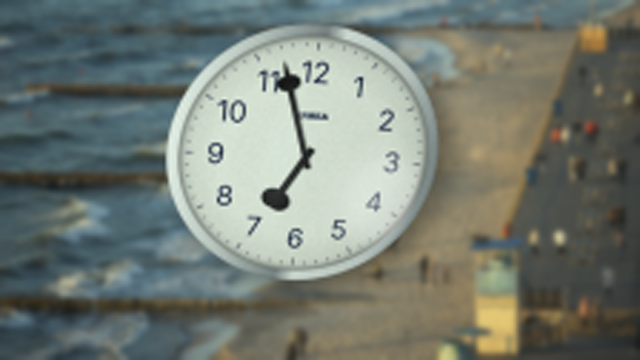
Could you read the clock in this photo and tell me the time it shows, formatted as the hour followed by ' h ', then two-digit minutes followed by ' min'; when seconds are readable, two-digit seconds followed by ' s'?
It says 6 h 57 min
